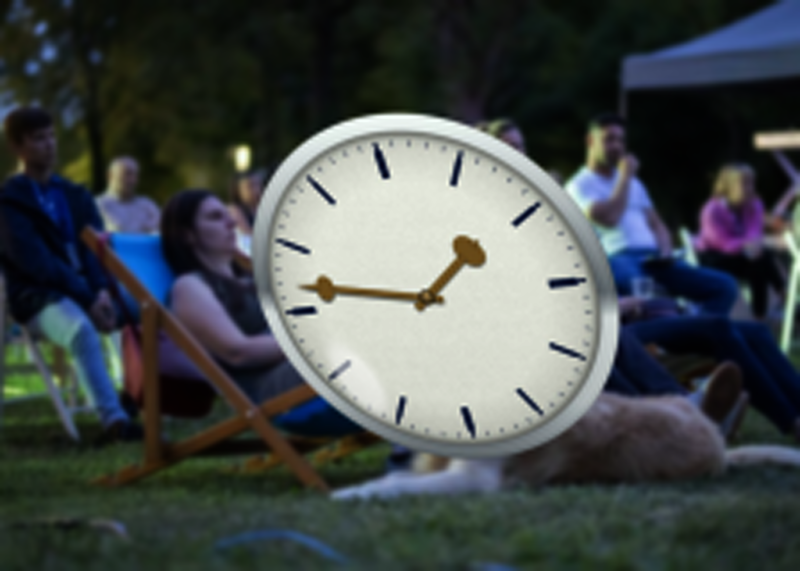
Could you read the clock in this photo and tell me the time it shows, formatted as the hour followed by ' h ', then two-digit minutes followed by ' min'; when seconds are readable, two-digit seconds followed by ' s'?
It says 1 h 47 min
